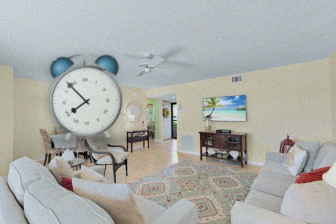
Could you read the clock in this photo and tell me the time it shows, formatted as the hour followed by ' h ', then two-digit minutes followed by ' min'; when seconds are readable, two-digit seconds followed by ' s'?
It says 7 h 53 min
